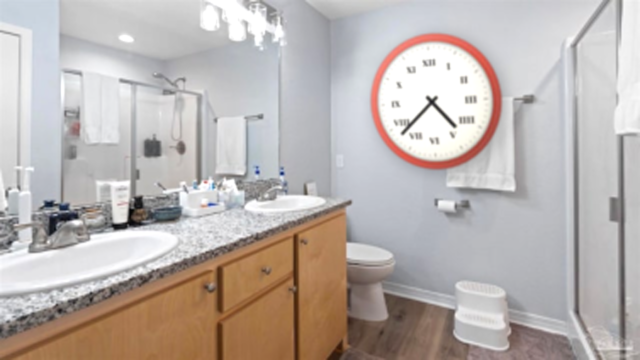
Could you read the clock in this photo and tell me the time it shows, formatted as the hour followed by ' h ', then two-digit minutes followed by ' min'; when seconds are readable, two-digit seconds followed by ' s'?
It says 4 h 38 min
